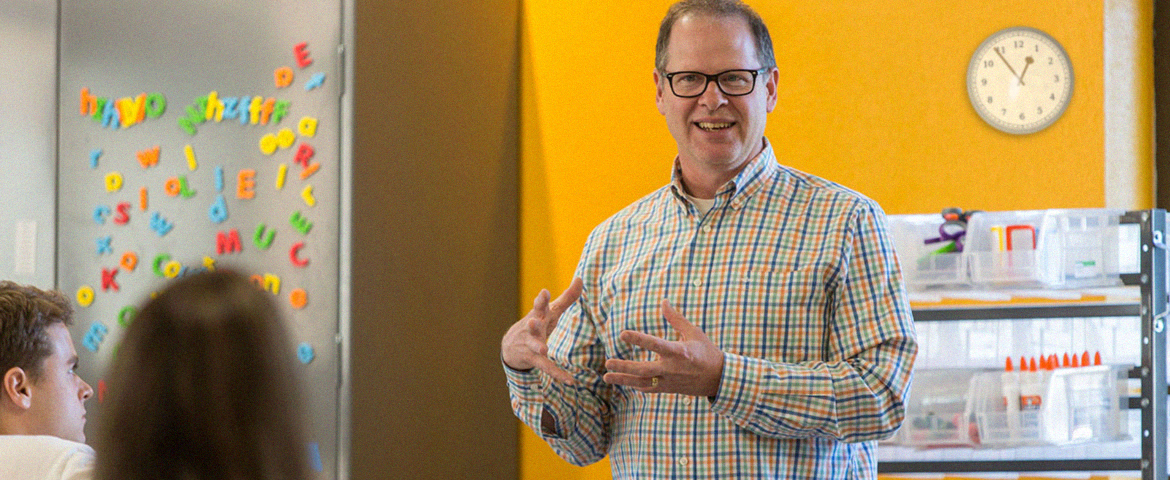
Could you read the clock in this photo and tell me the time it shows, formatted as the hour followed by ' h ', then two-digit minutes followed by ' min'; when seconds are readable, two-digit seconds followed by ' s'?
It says 12 h 54 min
